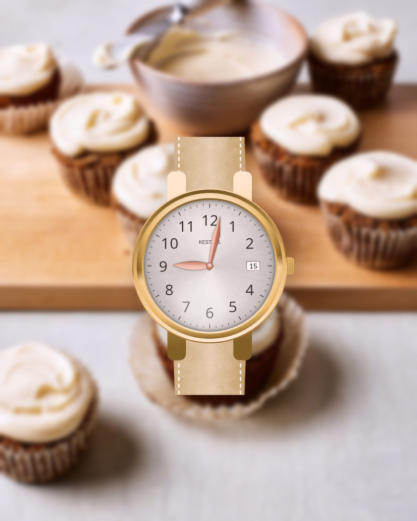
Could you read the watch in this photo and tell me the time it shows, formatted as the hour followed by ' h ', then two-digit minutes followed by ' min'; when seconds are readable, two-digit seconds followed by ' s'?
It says 9 h 02 min
